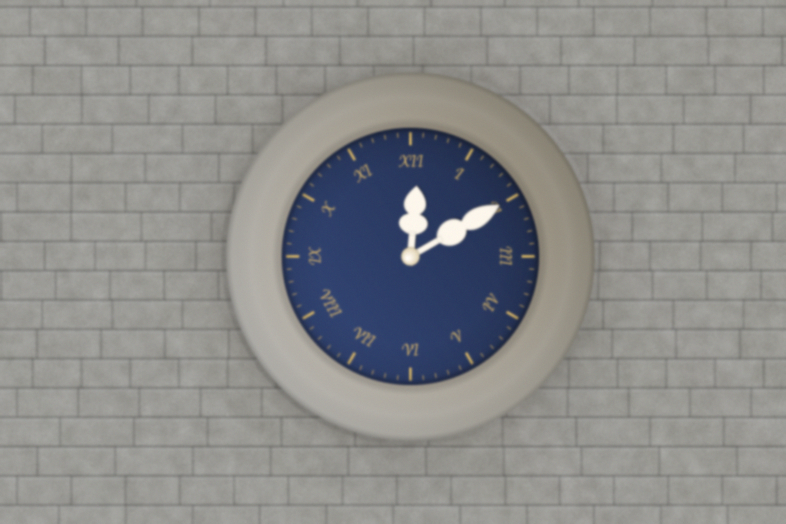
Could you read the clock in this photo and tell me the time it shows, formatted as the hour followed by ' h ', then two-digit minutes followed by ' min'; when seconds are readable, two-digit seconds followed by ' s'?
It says 12 h 10 min
